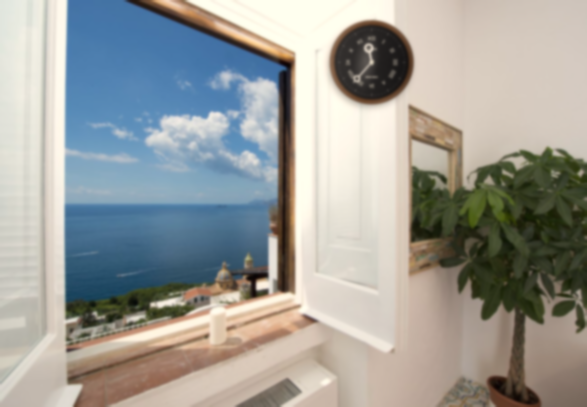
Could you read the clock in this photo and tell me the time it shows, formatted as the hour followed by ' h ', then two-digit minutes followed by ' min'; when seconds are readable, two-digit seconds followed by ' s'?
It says 11 h 37 min
